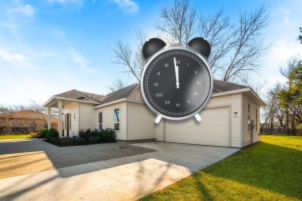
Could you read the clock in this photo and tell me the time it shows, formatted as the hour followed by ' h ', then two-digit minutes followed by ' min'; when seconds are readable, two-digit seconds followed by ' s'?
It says 11 h 59 min
